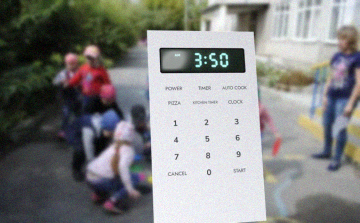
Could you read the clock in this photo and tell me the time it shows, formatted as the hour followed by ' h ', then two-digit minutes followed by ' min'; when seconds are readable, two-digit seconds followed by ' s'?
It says 3 h 50 min
